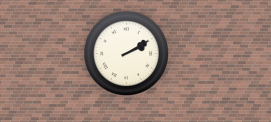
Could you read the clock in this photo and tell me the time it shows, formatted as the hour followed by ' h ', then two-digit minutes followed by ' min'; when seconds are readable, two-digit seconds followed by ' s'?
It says 2 h 10 min
